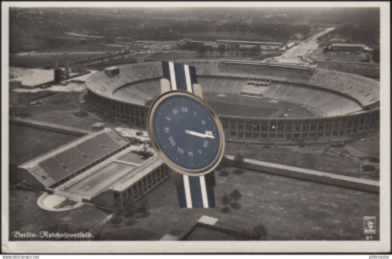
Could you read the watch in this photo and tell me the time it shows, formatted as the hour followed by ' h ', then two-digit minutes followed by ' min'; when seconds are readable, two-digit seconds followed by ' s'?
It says 3 h 16 min
